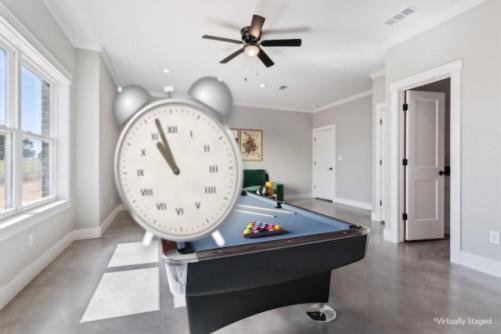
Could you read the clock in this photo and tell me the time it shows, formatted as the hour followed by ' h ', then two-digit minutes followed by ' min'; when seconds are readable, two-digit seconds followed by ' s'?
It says 10 h 57 min
